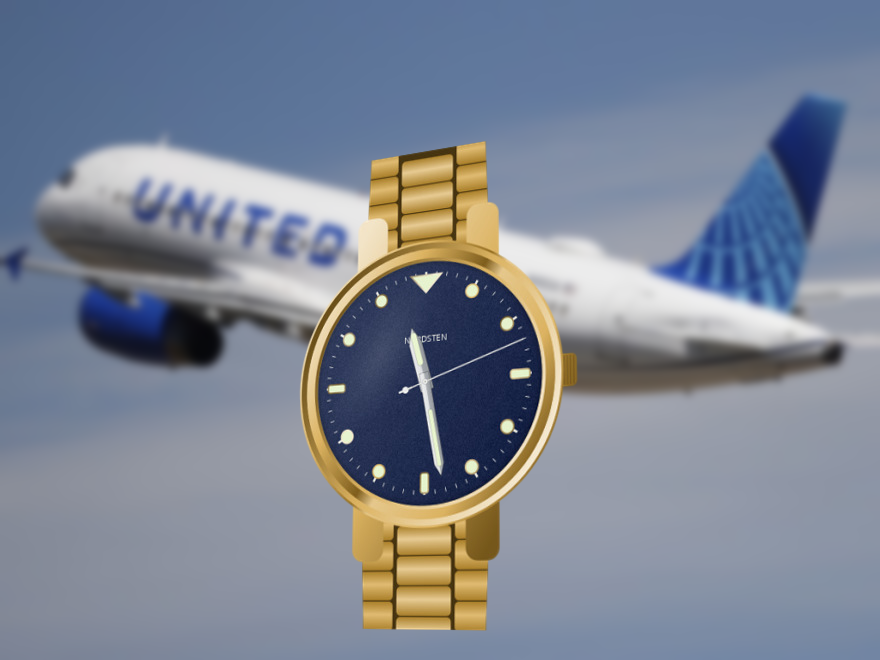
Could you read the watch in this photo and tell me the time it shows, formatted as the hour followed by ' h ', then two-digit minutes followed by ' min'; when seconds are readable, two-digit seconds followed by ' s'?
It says 11 h 28 min 12 s
